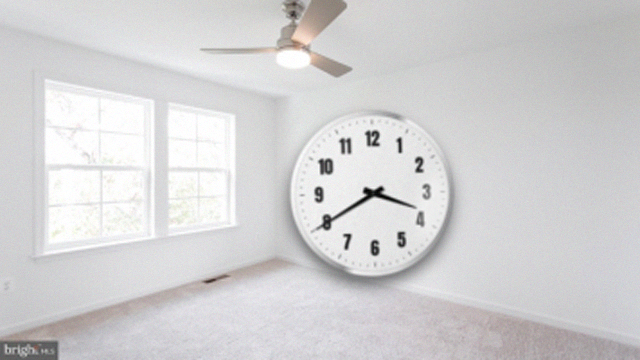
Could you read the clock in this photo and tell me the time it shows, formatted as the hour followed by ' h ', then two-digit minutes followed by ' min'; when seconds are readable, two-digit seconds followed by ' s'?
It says 3 h 40 min
